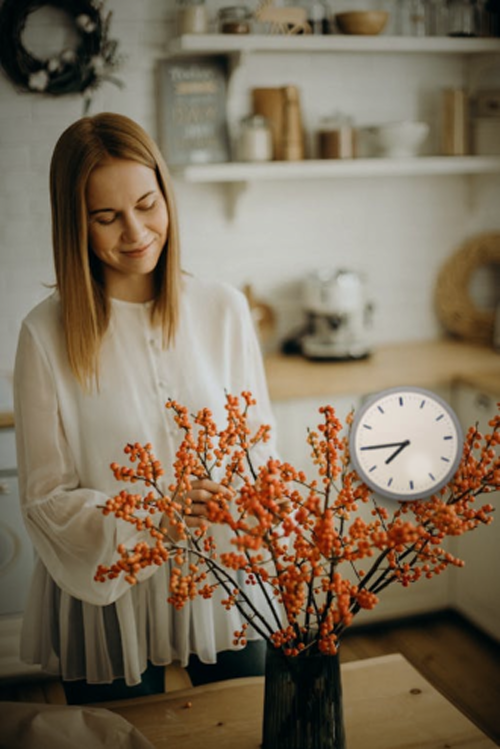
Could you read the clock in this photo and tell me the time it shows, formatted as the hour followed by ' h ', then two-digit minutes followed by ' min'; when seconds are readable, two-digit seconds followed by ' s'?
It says 7 h 45 min
